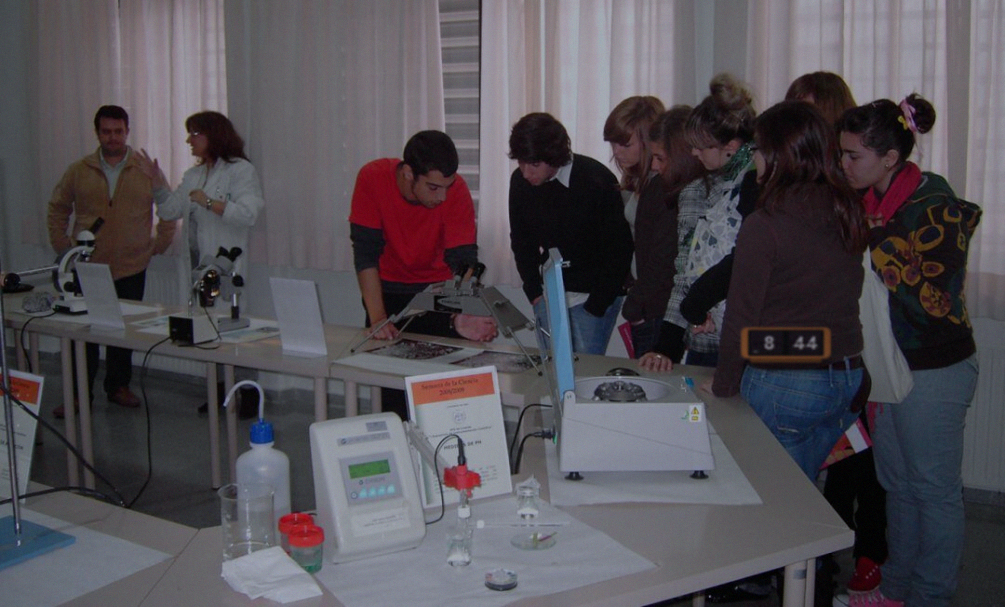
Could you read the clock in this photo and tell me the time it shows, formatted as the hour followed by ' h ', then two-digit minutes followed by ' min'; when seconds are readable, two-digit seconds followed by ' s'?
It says 8 h 44 min
